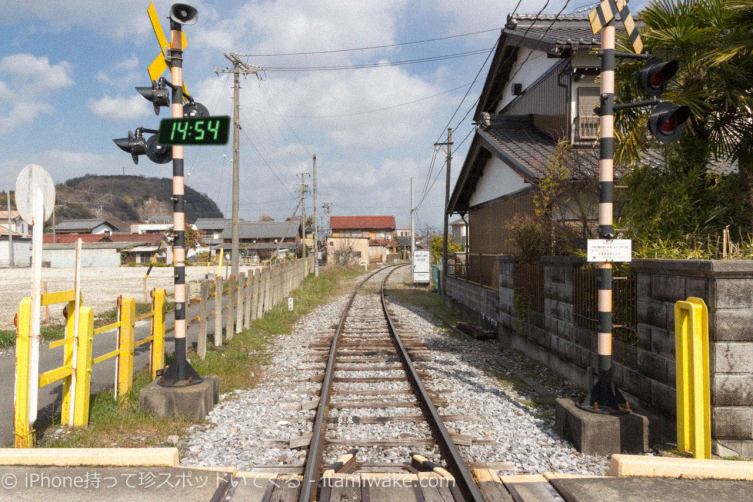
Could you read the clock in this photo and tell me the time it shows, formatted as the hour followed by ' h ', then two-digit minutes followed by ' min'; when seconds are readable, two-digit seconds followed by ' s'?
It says 14 h 54 min
